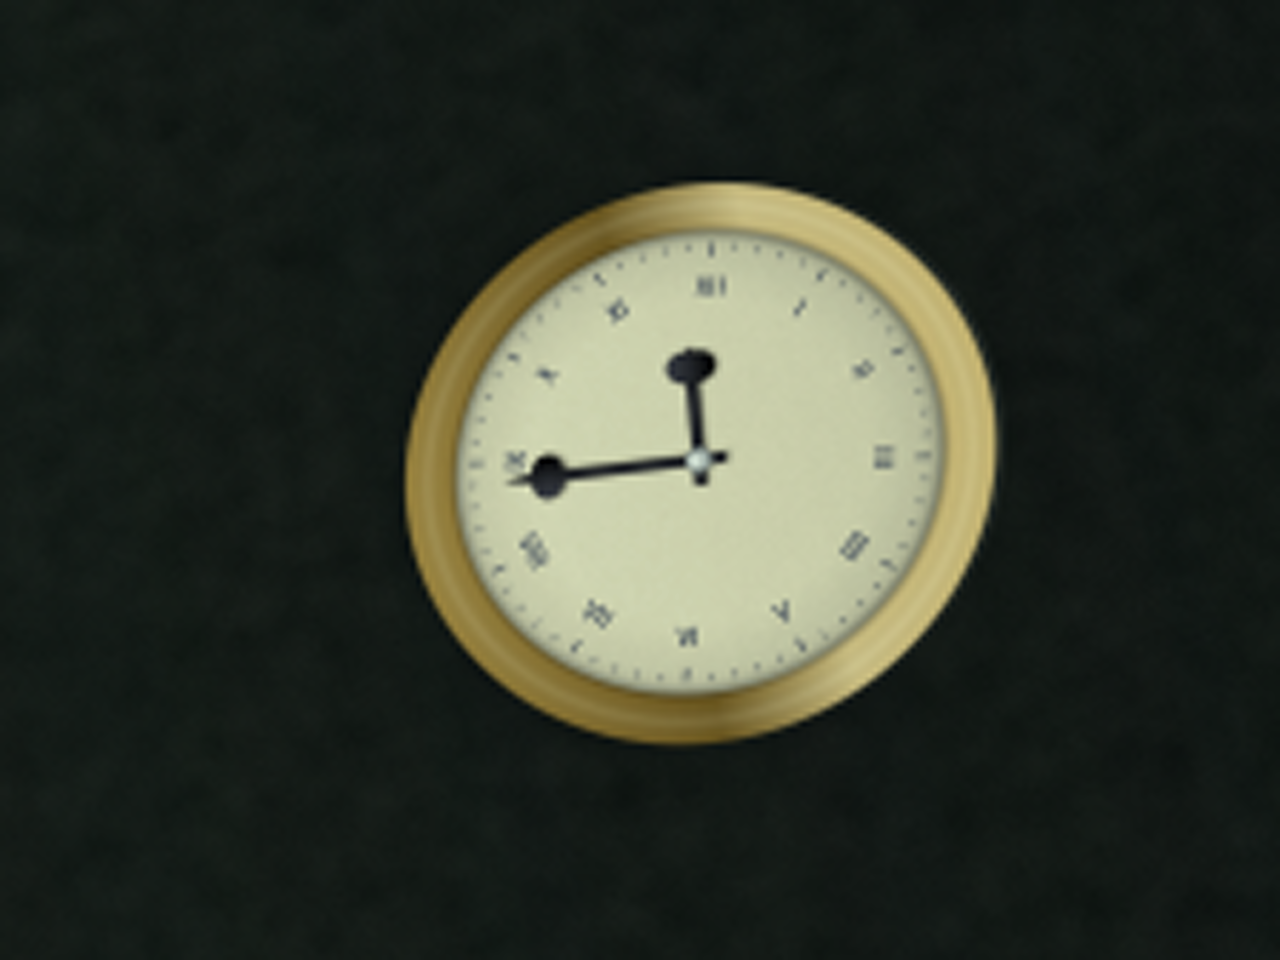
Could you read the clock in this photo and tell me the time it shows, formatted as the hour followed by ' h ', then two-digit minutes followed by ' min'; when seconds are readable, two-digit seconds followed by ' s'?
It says 11 h 44 min
